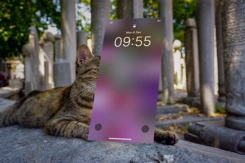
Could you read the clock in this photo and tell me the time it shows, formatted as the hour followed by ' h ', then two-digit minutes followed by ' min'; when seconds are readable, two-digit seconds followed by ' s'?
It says 9 h 55 min
